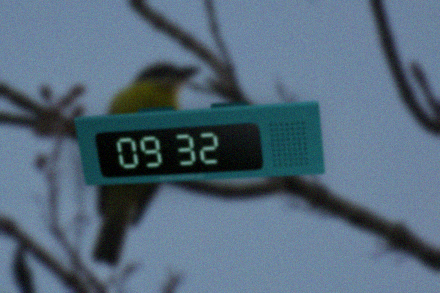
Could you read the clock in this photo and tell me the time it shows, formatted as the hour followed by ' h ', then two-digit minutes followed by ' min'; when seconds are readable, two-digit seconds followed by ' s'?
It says 9 h 32 min
